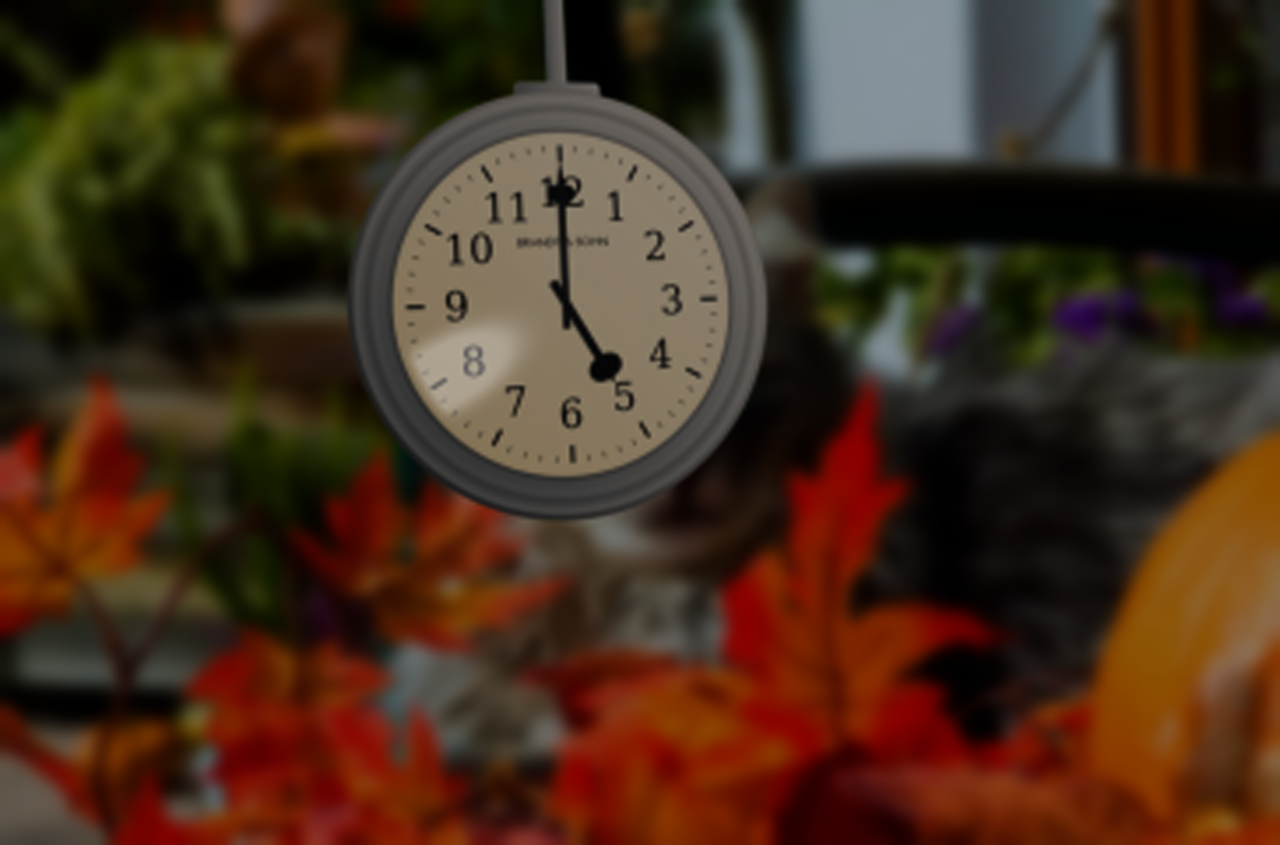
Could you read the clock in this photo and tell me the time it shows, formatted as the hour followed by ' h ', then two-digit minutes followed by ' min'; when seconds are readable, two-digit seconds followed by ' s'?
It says 5 h 00 min
